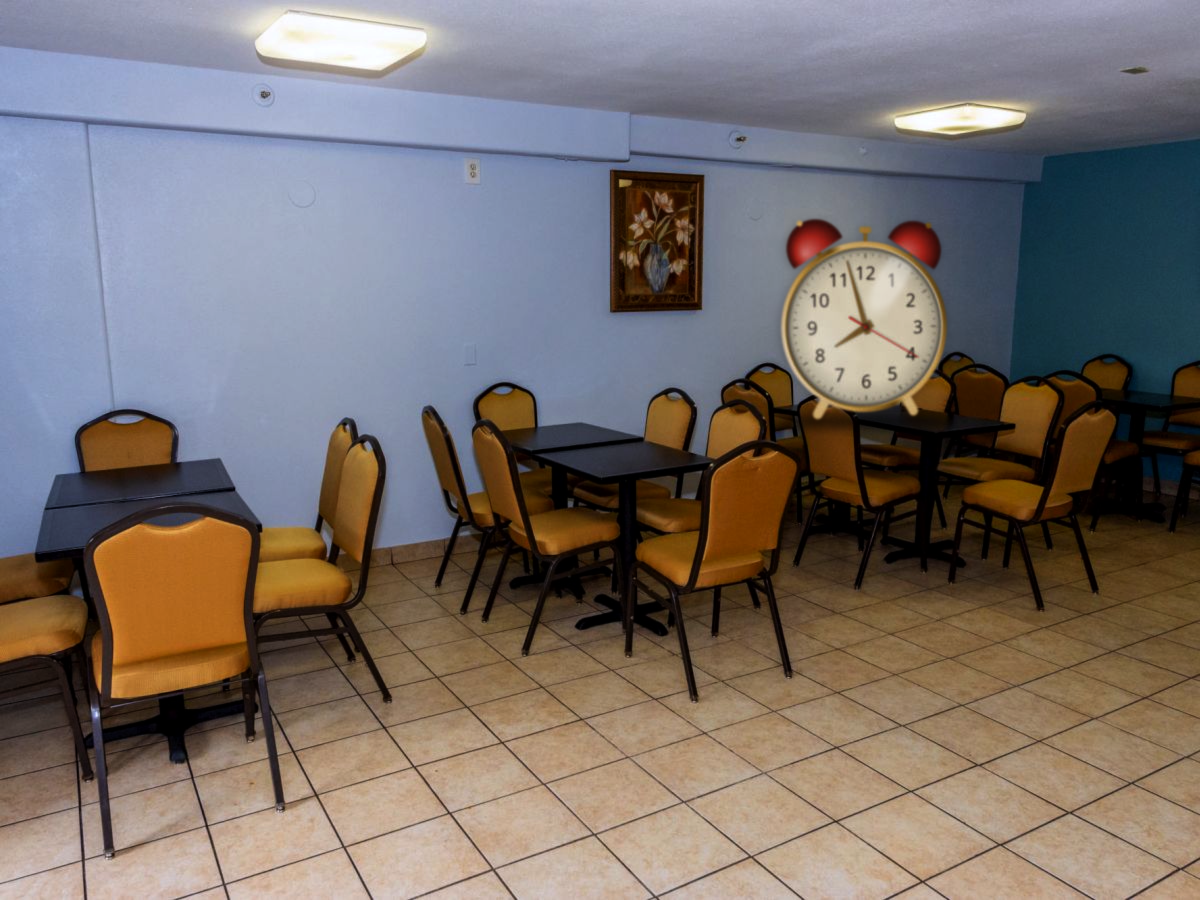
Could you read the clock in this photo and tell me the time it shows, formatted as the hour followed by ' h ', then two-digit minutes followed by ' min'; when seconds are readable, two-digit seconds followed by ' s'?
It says 7 h 57 min 20 s
